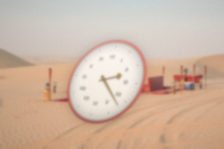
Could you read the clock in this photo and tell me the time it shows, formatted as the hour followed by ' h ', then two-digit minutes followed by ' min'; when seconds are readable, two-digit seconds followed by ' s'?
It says 2 h 22 min
